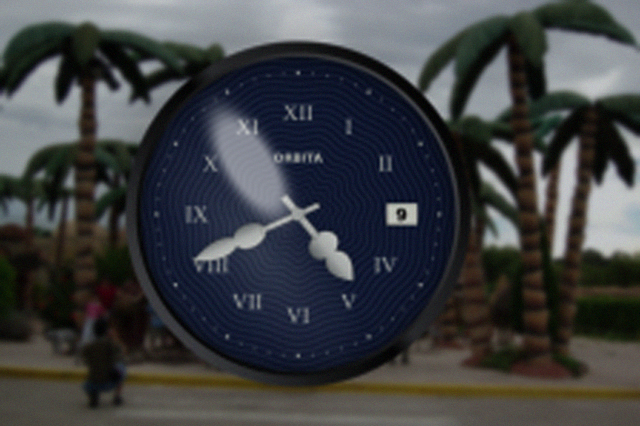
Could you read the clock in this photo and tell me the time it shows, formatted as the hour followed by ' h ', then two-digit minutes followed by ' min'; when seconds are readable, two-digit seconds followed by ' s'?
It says 4 h 41 min
